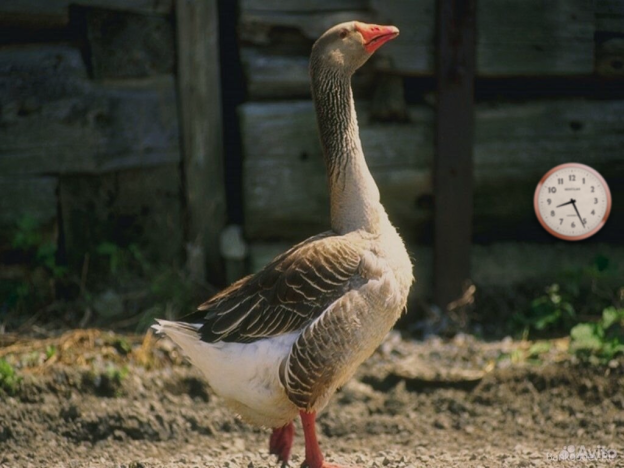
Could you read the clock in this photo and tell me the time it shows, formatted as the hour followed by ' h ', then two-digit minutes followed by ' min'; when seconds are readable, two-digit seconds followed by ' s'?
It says 8 h 26 min
